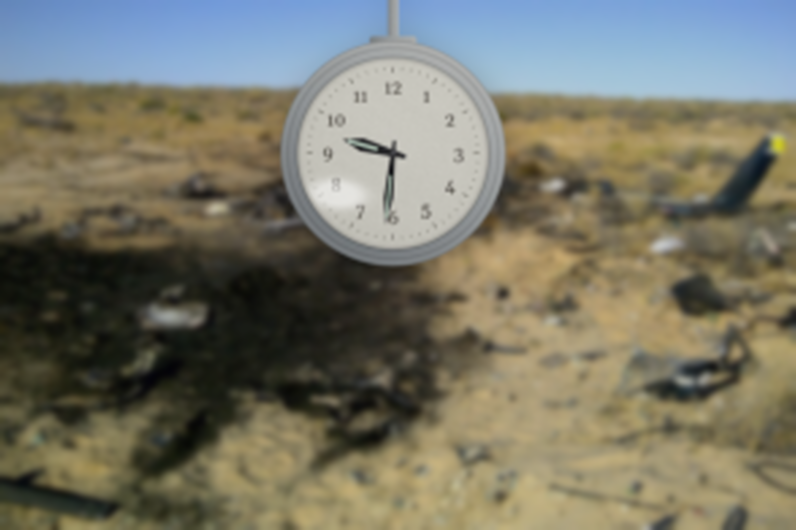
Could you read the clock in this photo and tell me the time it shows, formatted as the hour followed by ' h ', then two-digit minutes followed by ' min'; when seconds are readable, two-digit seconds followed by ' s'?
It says 9 h 31 min
